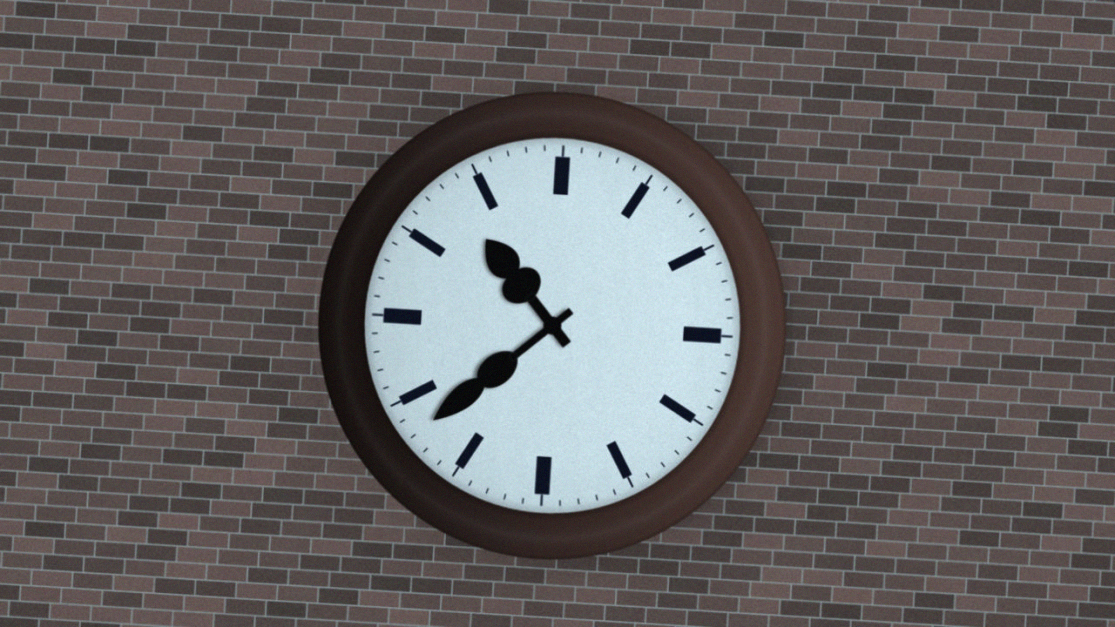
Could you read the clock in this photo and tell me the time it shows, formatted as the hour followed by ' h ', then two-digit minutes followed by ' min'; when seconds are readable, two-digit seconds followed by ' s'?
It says 10 h 38 min
